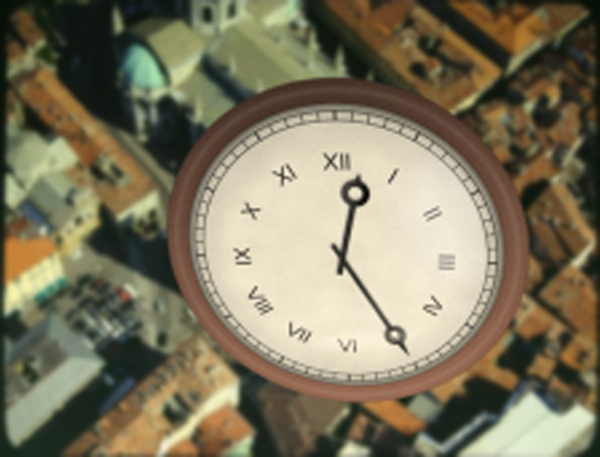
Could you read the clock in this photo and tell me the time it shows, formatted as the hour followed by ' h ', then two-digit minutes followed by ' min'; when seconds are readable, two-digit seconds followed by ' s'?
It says 12 h 25 min
